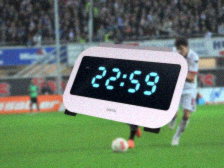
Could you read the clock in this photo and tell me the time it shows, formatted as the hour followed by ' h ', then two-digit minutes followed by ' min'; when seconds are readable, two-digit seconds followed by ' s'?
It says 22 h 59 min
